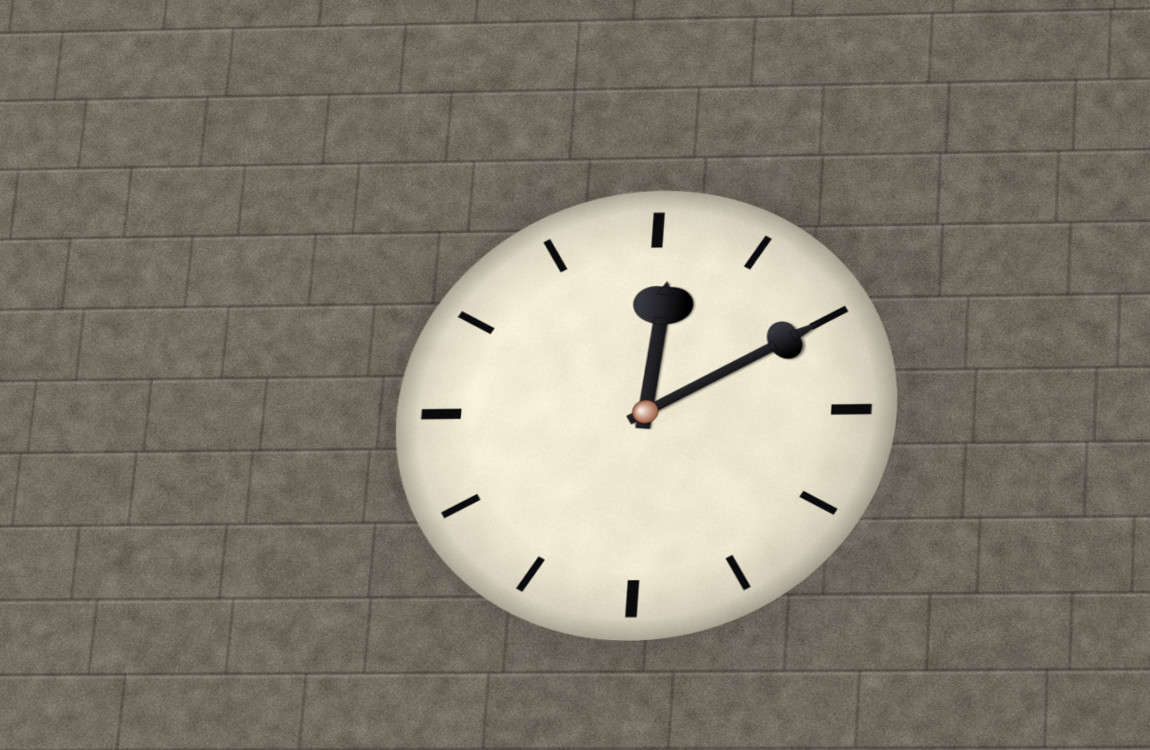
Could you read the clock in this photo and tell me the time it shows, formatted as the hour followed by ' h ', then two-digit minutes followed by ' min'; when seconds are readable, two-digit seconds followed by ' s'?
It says 12 h 10 min
